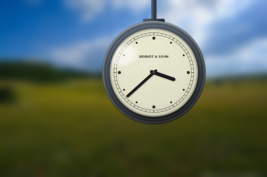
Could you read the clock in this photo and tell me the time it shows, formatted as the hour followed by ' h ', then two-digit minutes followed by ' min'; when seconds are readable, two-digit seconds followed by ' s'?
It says 3 h 38 min
